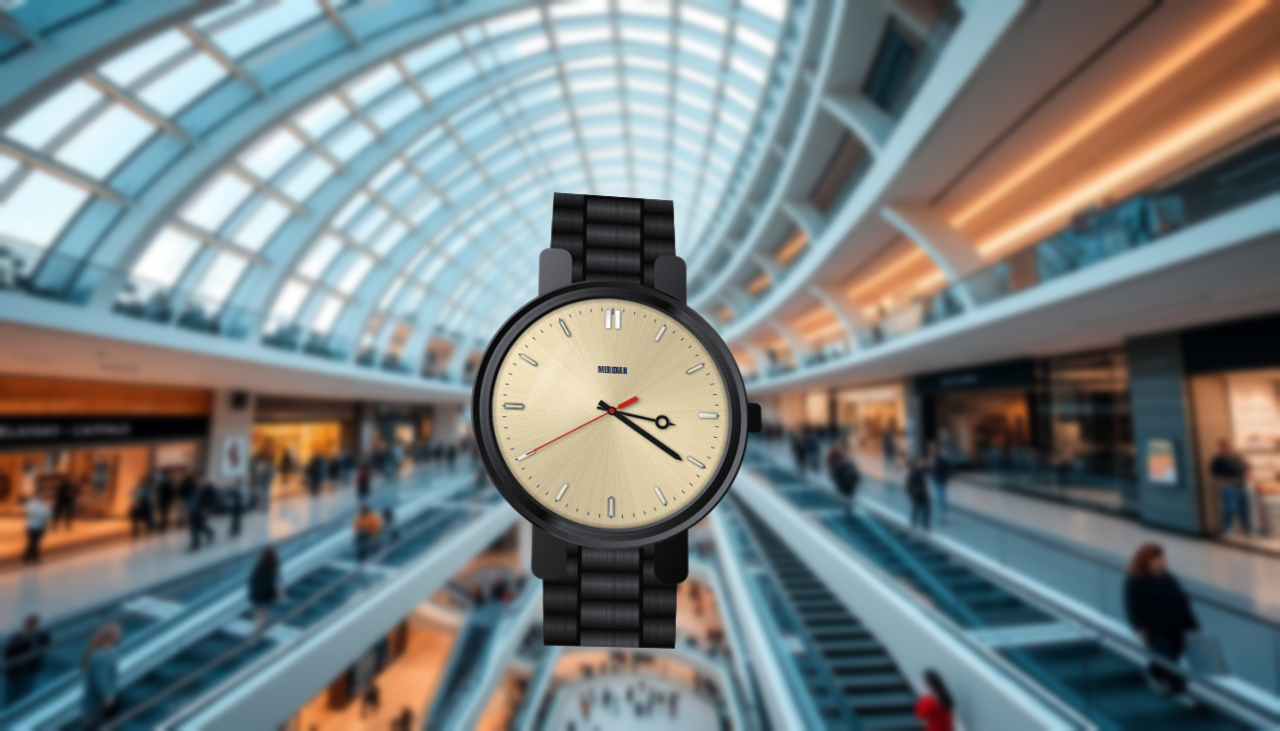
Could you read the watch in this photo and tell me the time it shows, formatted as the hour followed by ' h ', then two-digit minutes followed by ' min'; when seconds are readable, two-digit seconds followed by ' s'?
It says 3 h 20 min 40 s
